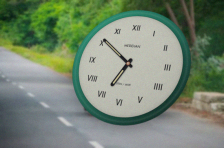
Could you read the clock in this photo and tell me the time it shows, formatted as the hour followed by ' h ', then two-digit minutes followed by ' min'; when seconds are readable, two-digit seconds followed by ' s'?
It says 6 h 51 min
